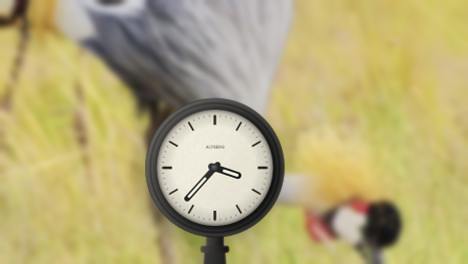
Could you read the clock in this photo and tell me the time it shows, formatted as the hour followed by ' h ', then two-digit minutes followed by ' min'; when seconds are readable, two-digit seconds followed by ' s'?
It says 3 h 37 min
